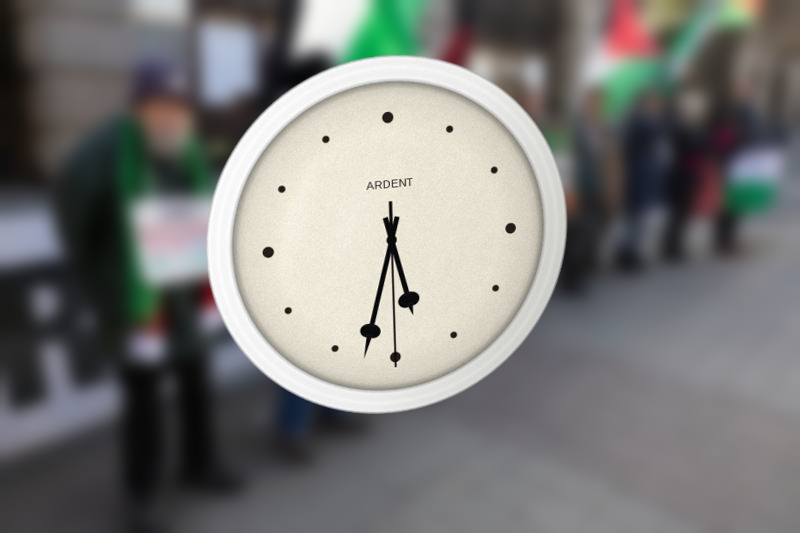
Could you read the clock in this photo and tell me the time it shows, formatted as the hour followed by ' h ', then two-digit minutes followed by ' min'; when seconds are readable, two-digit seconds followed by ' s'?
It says 5 h 32 min 30 s
